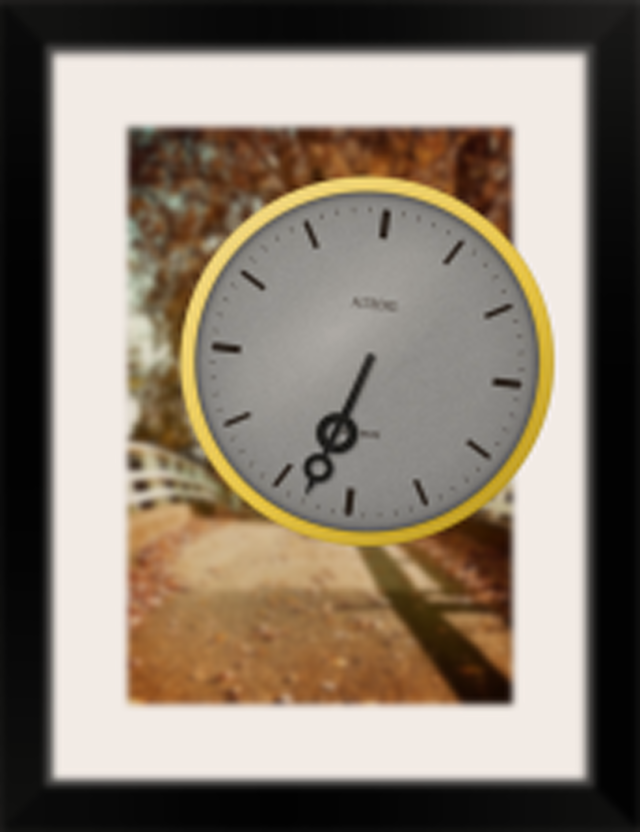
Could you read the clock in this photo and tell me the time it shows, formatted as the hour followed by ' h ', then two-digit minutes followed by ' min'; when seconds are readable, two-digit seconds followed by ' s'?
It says 6 h 33 min
